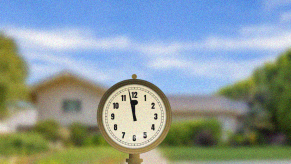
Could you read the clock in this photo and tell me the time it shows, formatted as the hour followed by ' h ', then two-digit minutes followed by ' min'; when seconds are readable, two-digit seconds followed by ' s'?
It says 11 h 58 min
